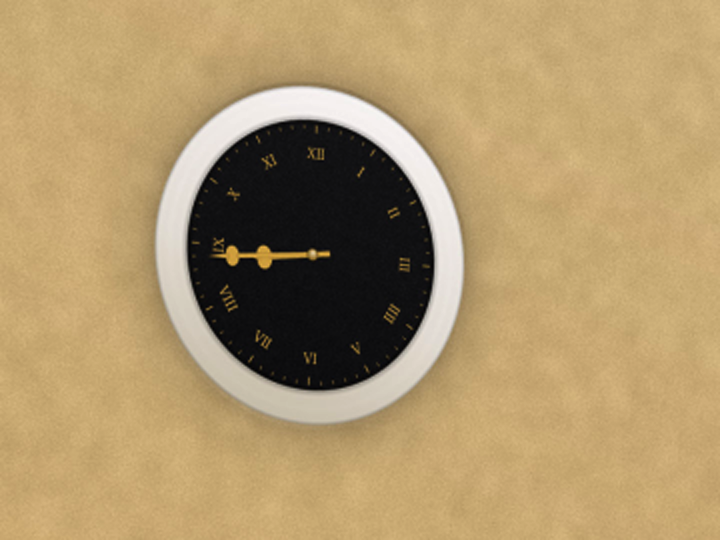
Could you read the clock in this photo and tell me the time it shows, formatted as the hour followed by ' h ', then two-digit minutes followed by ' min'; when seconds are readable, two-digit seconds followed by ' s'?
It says 8 h 44 min
